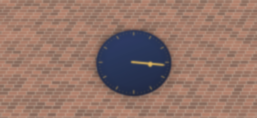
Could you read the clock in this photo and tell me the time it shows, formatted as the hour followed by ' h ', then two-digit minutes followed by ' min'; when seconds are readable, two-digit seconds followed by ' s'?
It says 3 h 16 min
